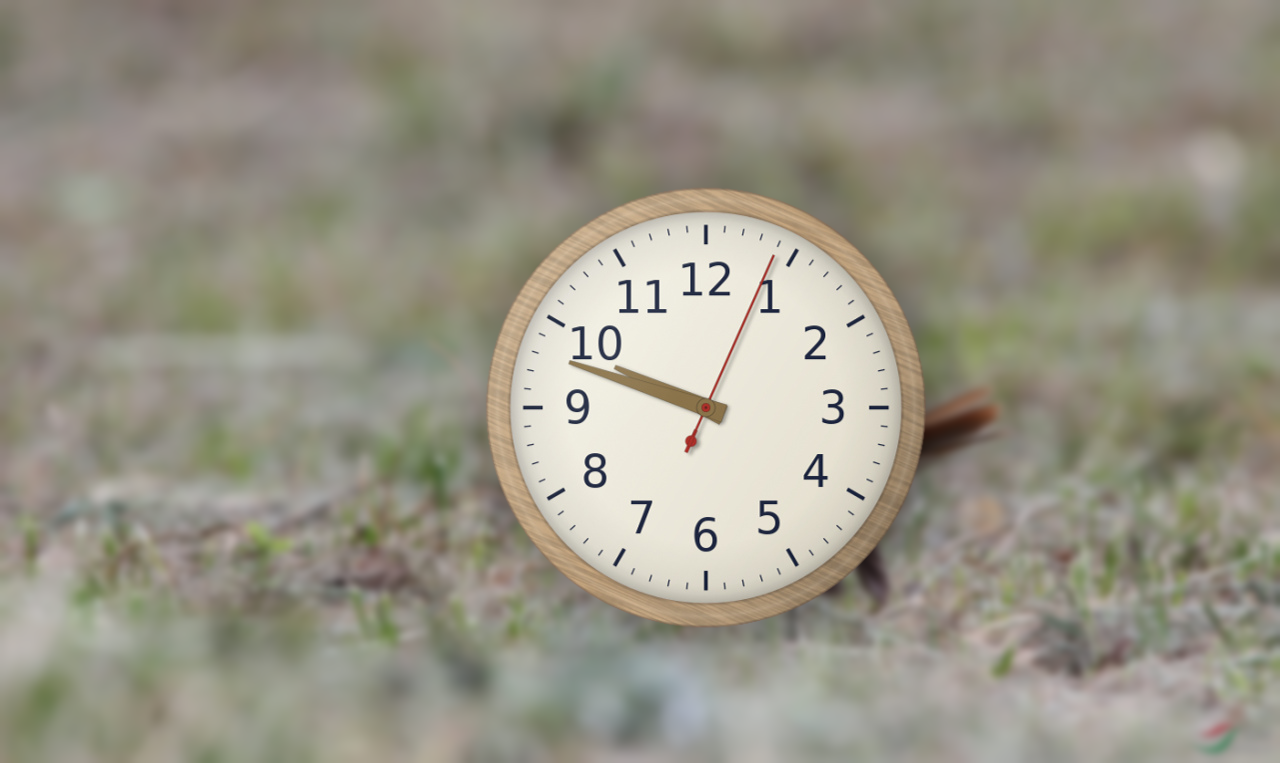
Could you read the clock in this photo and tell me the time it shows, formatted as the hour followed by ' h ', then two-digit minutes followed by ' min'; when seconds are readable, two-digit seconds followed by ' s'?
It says 9 h 48 min 04 s
